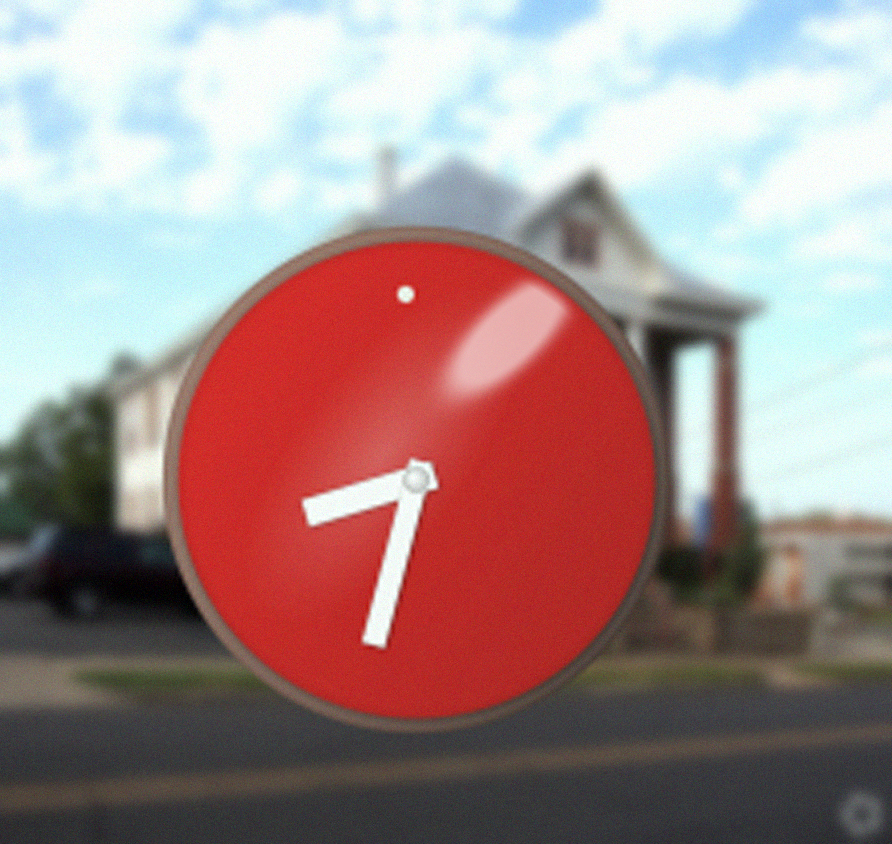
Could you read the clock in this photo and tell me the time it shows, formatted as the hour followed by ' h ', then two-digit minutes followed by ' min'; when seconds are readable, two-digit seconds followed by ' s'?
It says 8 h 33 min
